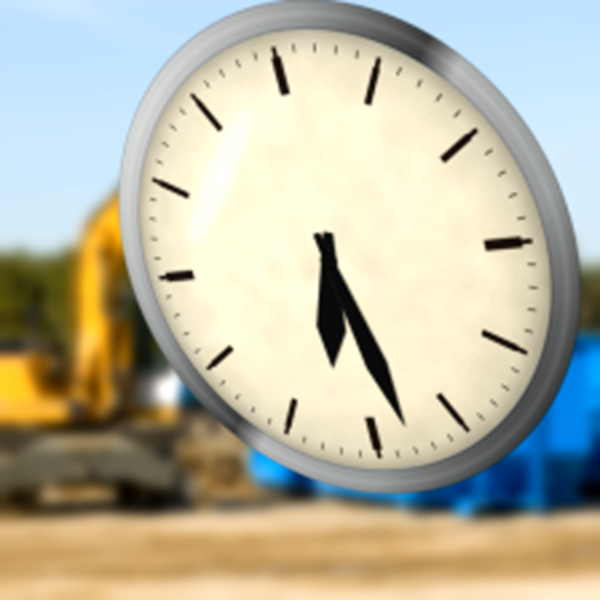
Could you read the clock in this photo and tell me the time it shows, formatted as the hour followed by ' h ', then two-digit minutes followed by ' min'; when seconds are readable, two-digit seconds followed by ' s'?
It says 6 h 28 min
